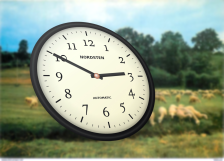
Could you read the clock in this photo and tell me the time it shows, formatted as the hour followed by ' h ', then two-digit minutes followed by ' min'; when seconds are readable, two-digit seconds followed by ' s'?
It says 2 h 50 min
